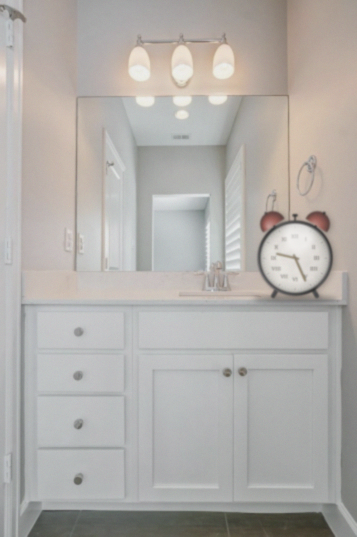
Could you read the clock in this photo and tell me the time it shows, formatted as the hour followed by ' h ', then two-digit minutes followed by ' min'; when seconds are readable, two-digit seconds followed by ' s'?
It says 9 h 26 min
